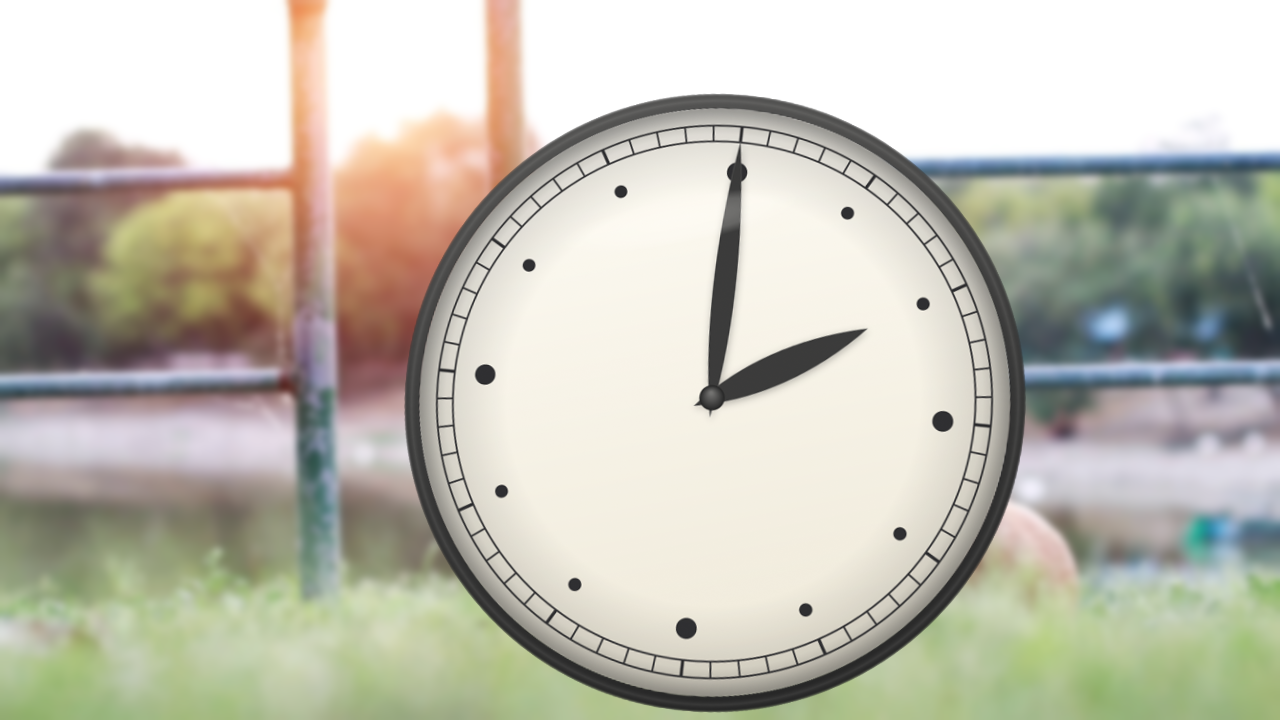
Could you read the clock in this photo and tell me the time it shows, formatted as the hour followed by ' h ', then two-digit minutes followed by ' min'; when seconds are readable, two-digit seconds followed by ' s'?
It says 2 h 00 min
